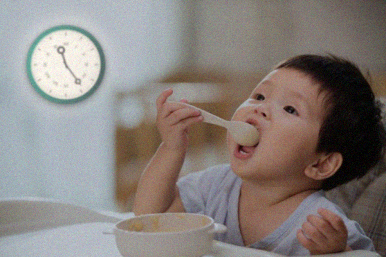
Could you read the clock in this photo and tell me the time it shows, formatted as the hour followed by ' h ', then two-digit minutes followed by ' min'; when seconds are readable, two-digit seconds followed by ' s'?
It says 11 h 24 min
